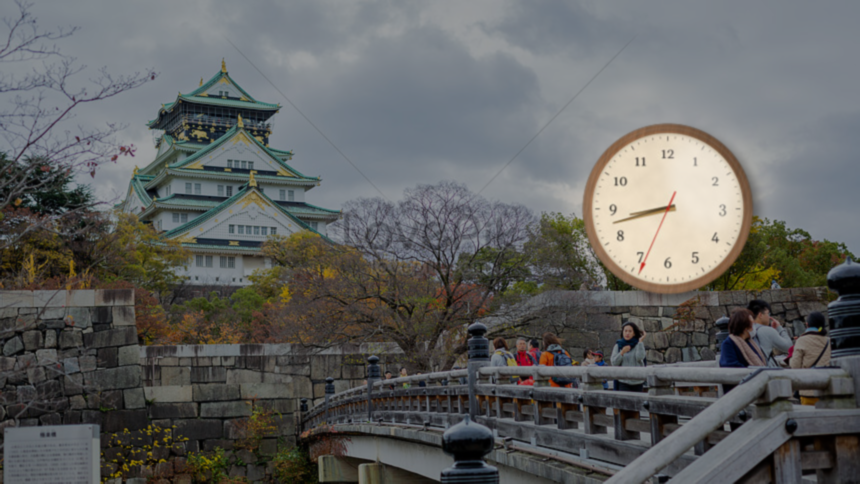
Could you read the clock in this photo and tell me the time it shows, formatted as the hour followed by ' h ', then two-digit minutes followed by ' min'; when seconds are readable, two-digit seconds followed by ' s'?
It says 8 h 42 min 34 s
